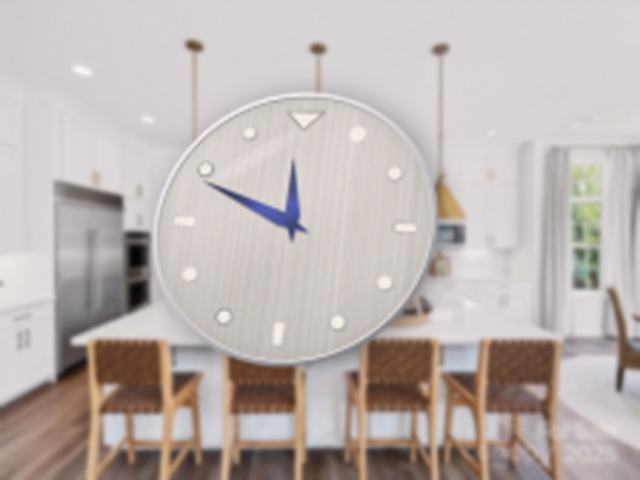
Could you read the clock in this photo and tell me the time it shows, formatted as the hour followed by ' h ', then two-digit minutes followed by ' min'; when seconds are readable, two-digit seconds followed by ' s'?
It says 11 h 49 min
